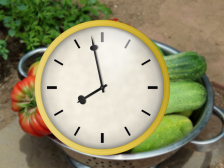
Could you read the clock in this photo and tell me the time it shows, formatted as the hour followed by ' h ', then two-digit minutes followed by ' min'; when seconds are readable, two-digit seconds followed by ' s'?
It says 7 h 58 min
